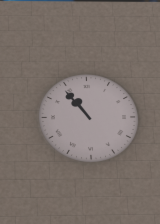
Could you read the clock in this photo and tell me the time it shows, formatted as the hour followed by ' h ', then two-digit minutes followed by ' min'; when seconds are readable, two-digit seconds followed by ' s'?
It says 10 h 54 min
